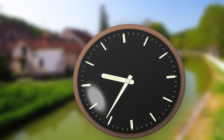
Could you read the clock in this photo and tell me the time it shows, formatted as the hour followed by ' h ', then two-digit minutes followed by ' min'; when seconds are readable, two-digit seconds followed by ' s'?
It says 9 h 36 min
